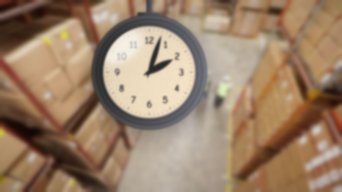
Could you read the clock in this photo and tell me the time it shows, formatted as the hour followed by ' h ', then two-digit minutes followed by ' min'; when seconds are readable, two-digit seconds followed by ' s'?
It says 2 h 03 min
